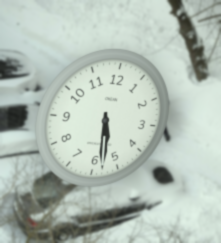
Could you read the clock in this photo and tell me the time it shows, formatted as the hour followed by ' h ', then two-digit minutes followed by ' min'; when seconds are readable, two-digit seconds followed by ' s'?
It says 5 h 28 min
